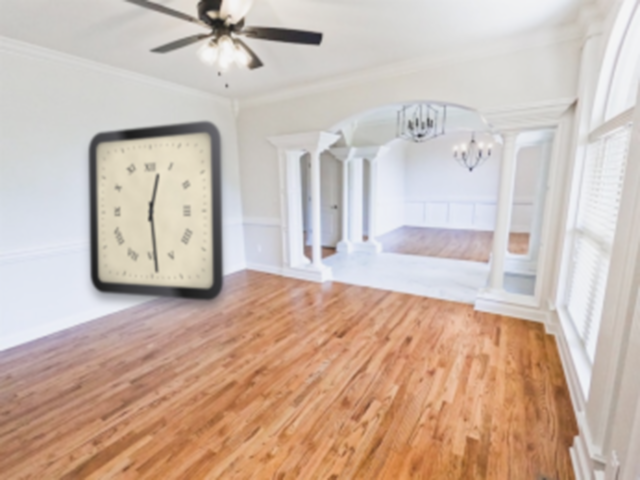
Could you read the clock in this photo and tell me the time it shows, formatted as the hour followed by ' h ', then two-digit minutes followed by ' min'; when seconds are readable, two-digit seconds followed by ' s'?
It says 12 h 29 min
